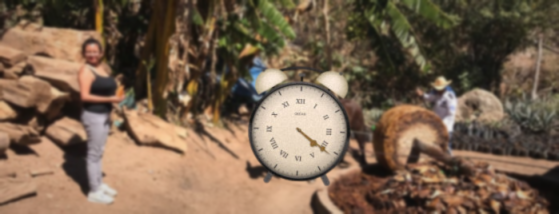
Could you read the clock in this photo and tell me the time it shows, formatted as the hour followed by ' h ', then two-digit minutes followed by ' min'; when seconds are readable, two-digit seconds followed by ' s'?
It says 4 h 21 min
